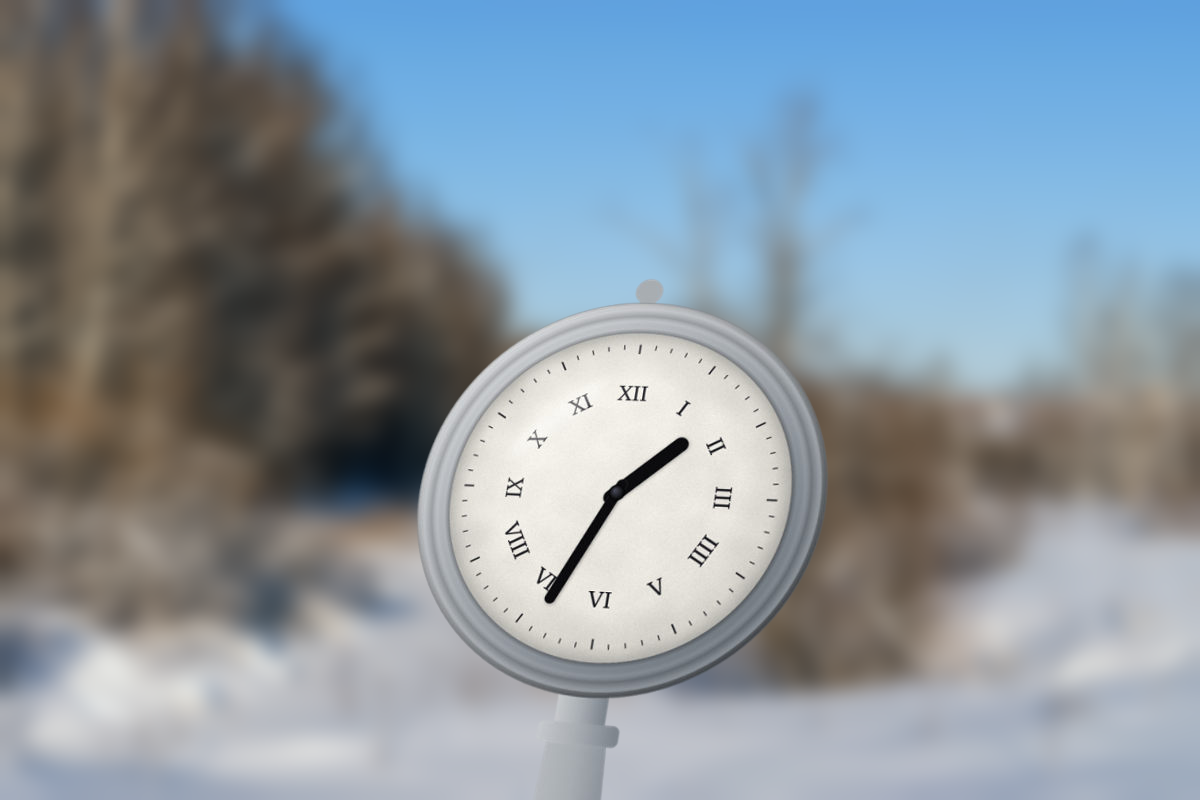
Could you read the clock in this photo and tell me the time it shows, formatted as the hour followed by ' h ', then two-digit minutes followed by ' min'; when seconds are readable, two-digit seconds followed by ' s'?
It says 1 h 34 min
